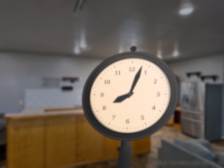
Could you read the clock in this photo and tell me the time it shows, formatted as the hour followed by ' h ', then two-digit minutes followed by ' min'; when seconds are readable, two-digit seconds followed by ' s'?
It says 8 h 03 min
